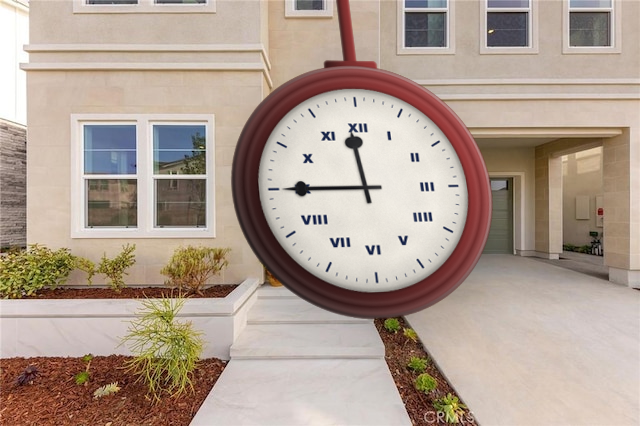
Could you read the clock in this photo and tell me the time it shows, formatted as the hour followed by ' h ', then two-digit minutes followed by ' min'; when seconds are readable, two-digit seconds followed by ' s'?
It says 11 h 45 min
